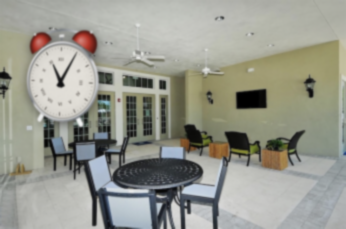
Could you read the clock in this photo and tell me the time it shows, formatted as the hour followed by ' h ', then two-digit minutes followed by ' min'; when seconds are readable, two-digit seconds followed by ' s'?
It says 11 h 05 min
